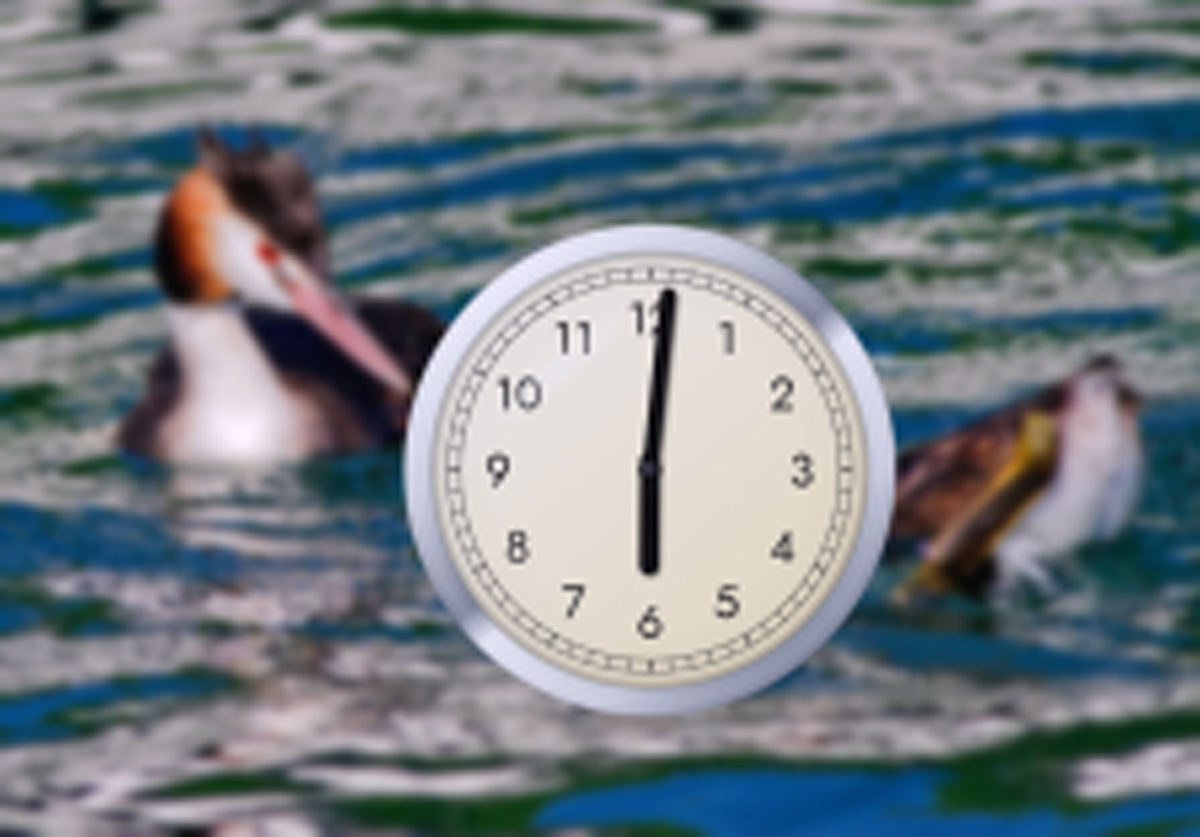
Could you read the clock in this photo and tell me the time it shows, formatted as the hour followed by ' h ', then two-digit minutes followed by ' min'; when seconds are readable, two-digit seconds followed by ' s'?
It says 6 h 01 min
